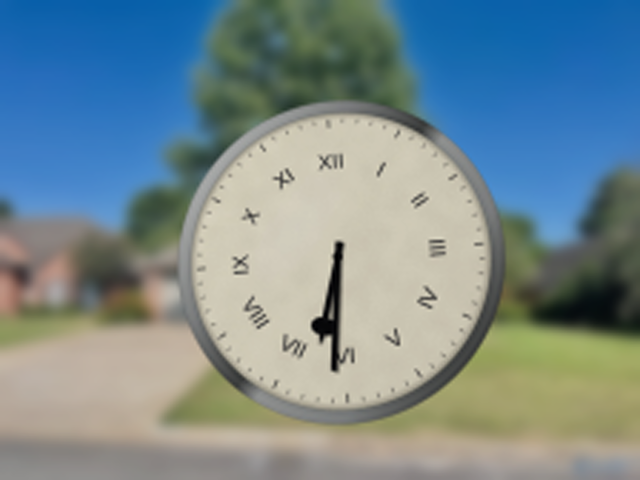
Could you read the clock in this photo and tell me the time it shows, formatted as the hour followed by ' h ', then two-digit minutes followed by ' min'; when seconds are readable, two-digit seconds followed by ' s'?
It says 6 h 31 min
